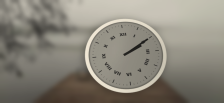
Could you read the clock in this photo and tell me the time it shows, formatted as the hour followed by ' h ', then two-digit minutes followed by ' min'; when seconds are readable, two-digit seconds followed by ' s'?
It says 2 h 10 min
